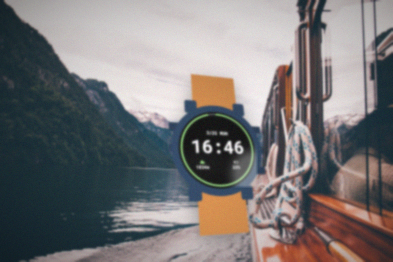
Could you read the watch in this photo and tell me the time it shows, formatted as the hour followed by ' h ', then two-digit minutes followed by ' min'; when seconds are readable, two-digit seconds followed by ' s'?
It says 16 h 46 min
